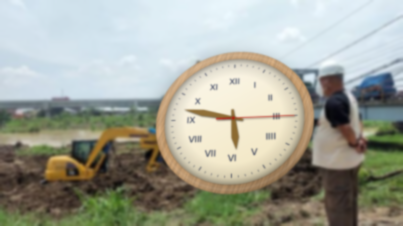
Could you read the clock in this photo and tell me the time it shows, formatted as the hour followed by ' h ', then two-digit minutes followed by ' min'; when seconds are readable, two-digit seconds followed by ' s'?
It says 5 h 47 min 15 s
